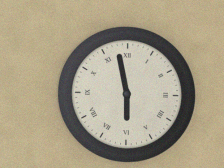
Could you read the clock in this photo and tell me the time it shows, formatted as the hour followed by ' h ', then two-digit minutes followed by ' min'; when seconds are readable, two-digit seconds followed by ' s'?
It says 5 h 58 min
